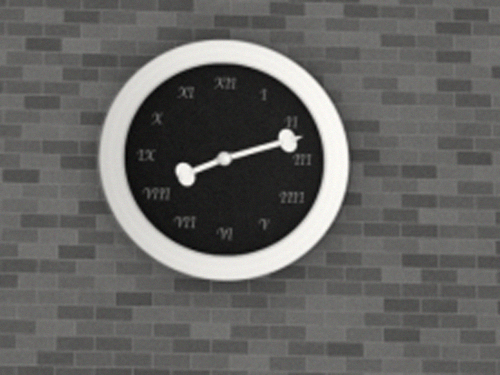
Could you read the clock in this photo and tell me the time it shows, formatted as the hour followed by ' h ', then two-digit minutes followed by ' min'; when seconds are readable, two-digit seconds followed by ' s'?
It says 8 h 12 min
